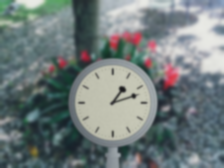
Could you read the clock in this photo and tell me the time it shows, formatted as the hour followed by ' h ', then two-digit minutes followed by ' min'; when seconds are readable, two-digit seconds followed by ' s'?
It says 1 h 12 min
